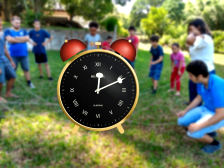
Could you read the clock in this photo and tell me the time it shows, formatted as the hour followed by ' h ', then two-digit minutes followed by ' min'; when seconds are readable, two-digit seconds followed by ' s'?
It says 12 h 11 min
